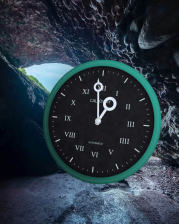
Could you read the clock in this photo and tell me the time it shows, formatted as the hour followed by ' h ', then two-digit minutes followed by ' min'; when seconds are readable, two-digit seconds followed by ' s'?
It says 12 h 59 min
